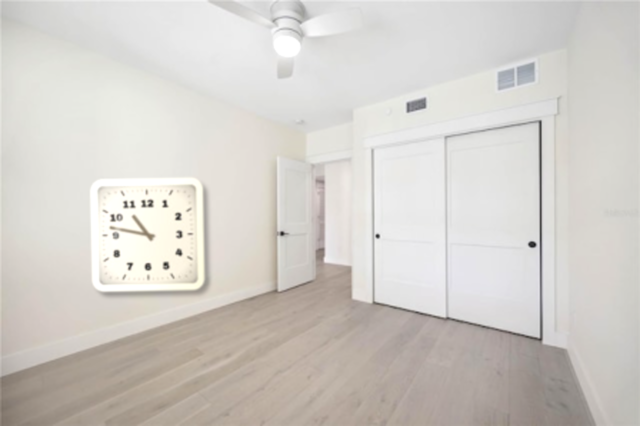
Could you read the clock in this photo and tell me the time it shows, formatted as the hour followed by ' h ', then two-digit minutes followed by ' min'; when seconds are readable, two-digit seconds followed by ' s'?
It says 10 h 47 min
